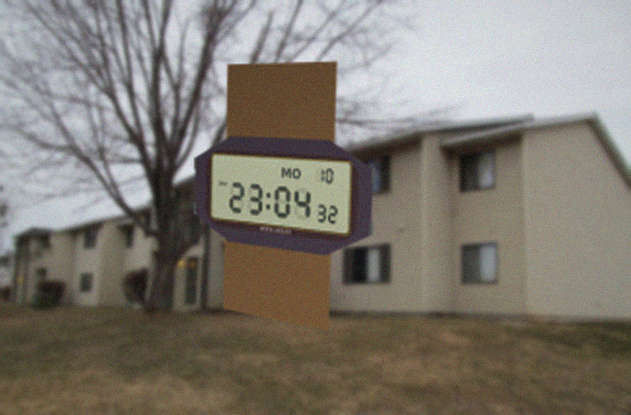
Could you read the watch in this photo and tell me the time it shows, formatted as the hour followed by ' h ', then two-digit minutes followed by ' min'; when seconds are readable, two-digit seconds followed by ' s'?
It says 23 h 04 min 32 s
